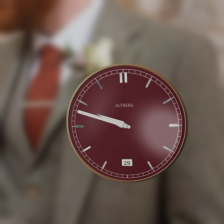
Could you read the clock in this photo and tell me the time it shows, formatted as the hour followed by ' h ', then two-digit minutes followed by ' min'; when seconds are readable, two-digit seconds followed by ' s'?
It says 9 h 48 min
